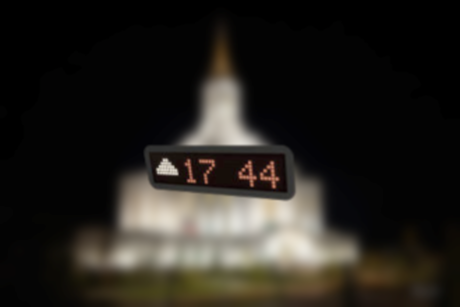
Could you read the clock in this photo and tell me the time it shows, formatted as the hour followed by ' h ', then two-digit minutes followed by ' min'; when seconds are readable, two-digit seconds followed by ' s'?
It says 17 h 44 min
